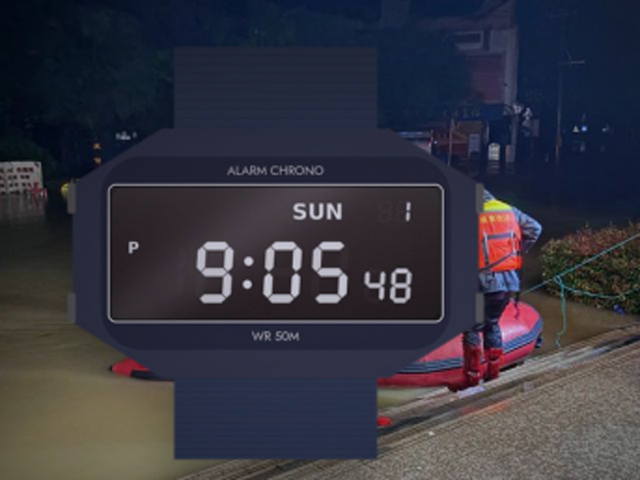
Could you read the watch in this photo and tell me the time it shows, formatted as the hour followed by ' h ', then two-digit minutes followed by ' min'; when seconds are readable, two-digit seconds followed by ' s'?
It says 9 h 05 min 48 s
